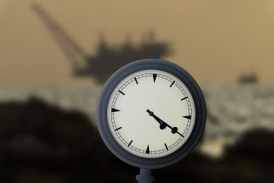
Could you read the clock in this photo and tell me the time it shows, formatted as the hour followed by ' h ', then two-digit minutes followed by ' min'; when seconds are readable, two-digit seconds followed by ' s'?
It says 4 h 20 min
